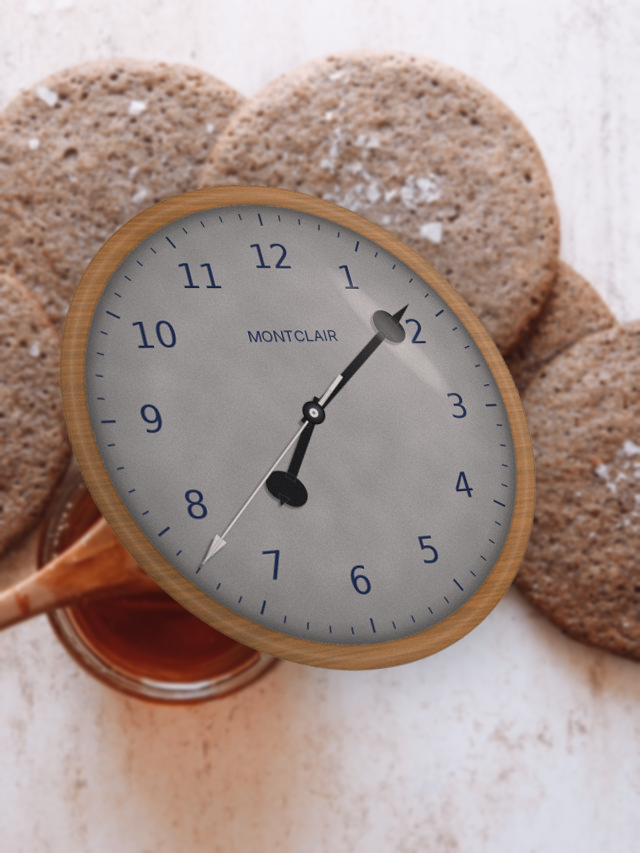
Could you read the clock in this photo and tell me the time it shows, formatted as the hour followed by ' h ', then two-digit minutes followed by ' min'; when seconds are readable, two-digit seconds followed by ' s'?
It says 7 h 08 min 38 s
